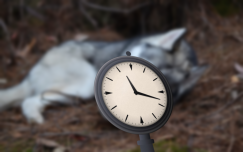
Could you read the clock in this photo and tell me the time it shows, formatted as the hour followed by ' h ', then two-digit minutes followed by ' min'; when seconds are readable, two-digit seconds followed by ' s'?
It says 11 h 18 min
